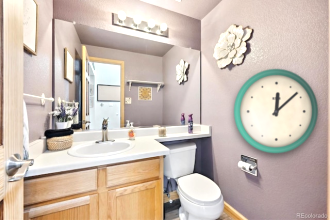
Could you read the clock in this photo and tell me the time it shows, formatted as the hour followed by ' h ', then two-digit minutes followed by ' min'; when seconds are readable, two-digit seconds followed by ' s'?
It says 12 h 08 min
